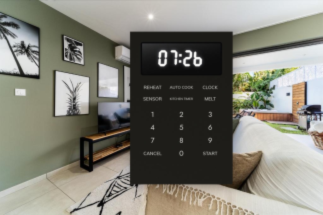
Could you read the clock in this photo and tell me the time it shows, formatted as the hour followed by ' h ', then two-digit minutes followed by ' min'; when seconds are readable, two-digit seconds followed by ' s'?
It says 7 h 26 min
